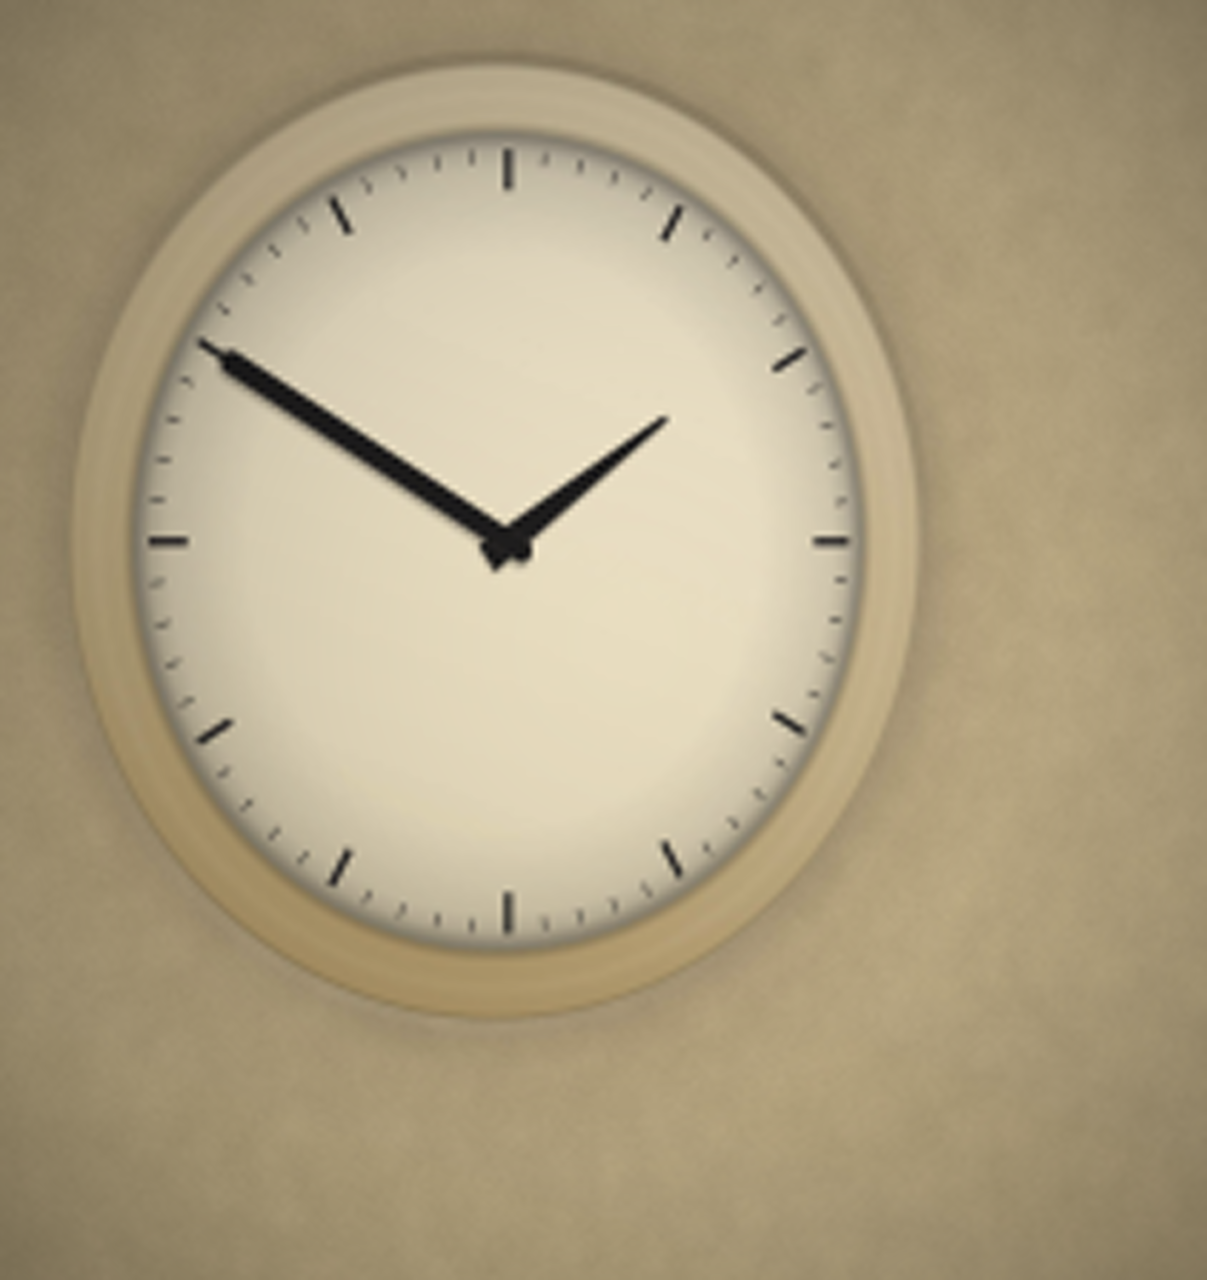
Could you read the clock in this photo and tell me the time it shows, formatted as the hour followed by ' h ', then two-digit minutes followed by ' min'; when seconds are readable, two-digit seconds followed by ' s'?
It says 1 h 50 min
